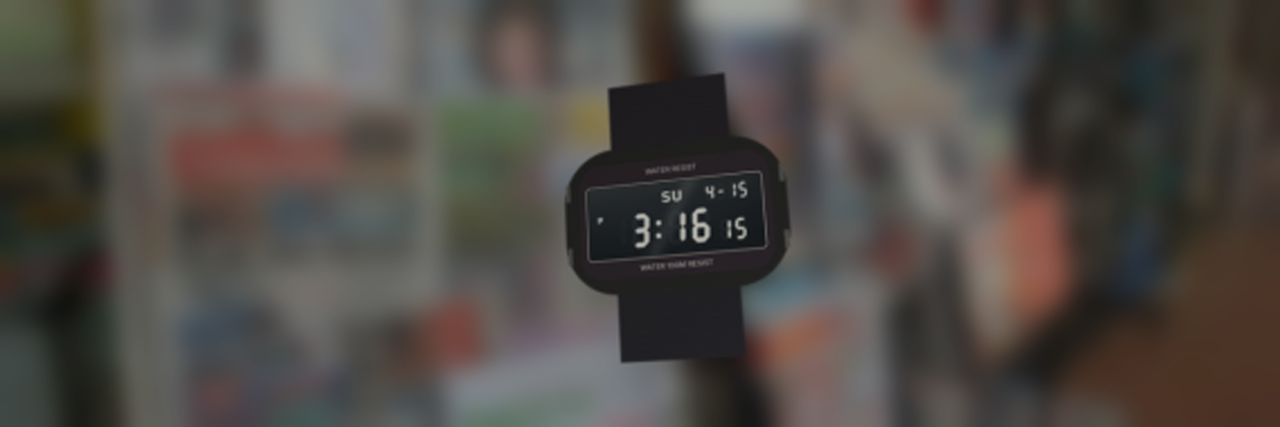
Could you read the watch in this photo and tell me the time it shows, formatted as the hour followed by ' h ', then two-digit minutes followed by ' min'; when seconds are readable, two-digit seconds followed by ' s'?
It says 3 h 16 min 15 s
